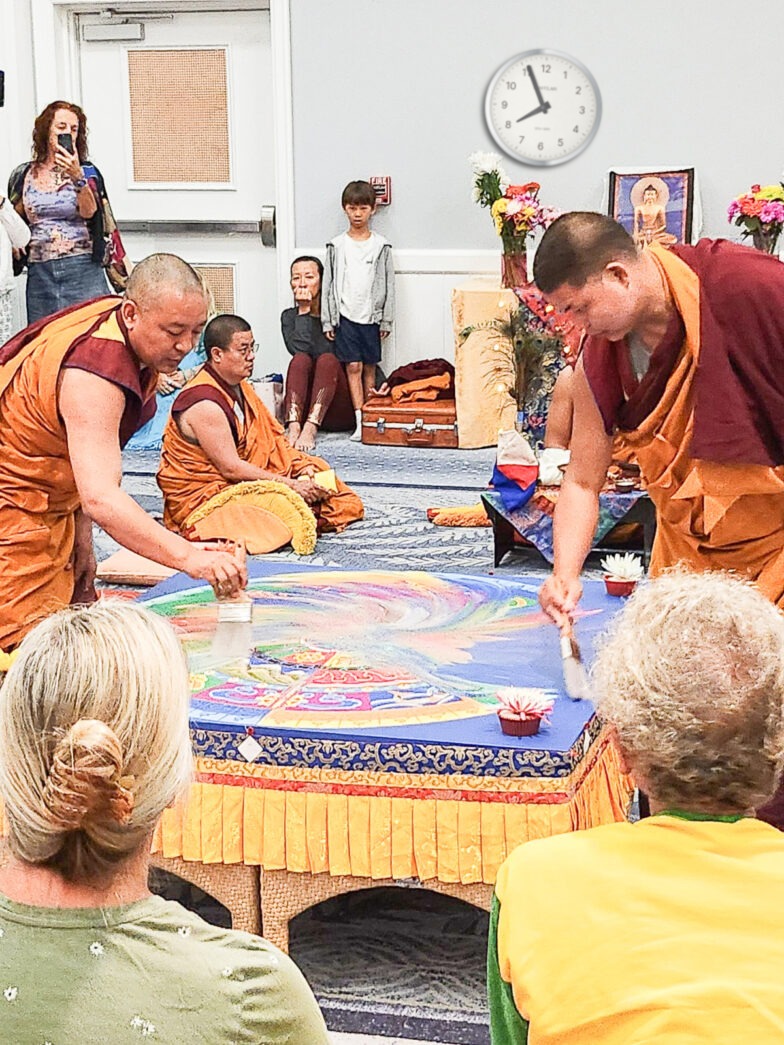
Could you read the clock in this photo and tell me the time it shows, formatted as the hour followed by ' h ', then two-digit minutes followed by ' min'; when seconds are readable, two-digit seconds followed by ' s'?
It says 7 h 56 min
